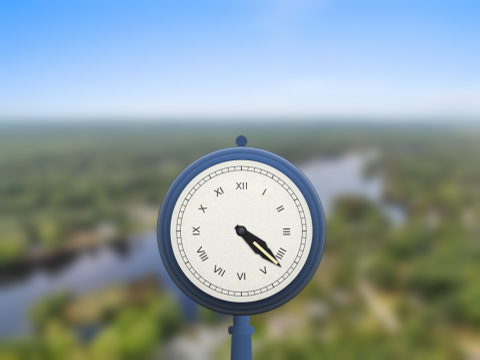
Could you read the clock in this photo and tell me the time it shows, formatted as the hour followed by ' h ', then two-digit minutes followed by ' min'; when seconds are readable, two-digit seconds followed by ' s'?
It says 4 h 22 min
